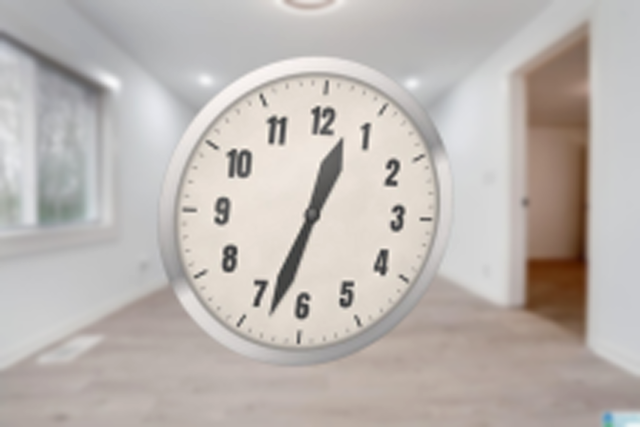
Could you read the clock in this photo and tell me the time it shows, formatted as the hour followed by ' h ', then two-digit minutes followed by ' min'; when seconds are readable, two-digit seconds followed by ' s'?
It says 12 h 33 min
